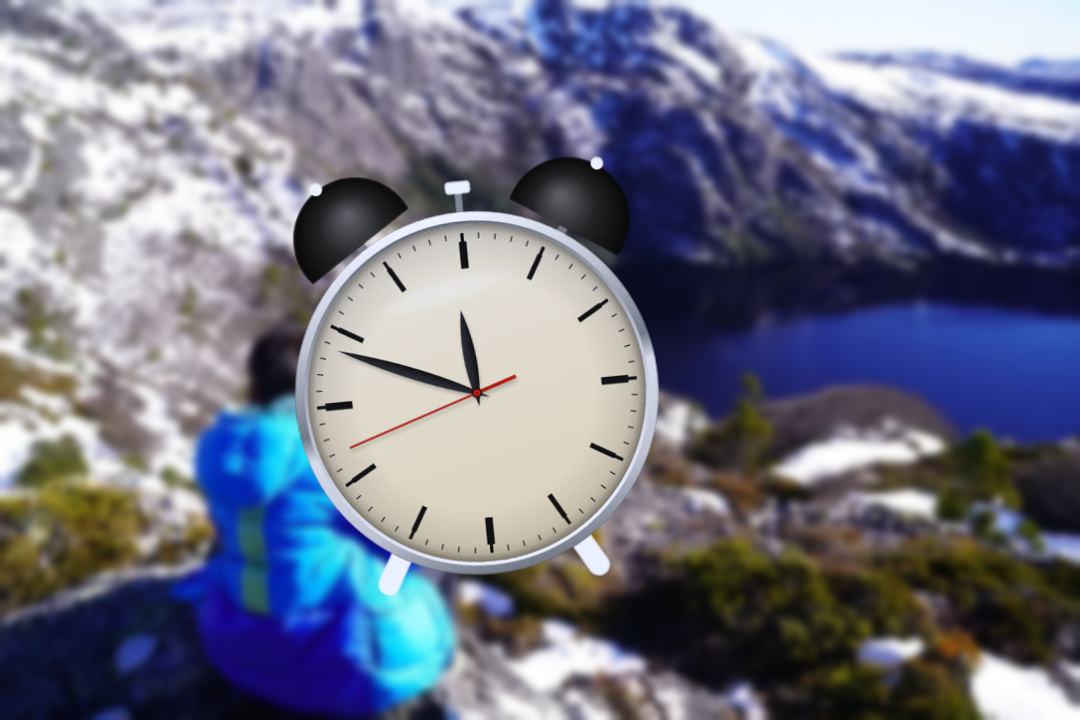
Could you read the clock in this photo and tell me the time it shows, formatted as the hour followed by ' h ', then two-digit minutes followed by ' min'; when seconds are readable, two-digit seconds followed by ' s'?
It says 11 h 48 min 42 s
